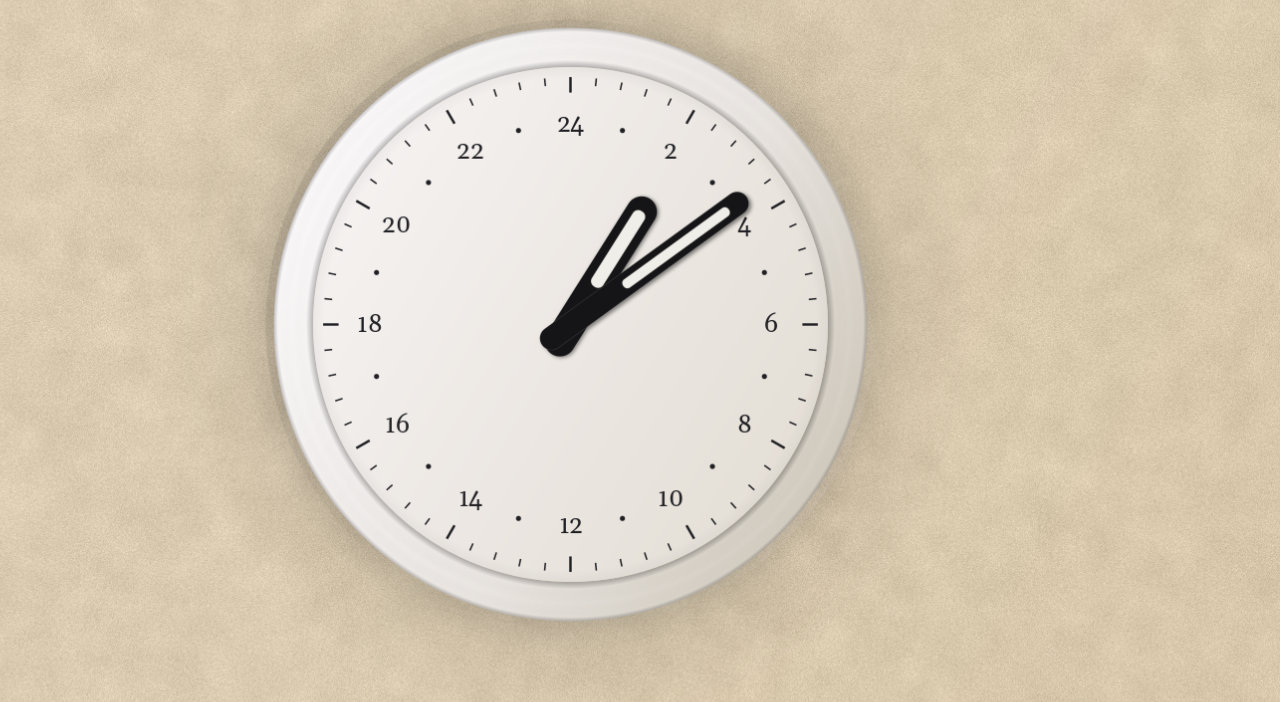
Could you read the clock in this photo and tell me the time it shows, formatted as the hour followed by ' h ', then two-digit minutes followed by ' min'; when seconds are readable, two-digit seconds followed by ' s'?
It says 2 h 09 min
